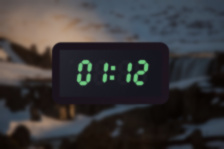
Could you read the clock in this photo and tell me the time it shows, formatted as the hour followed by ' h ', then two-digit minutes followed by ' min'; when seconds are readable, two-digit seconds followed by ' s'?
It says 1 h 12 min
